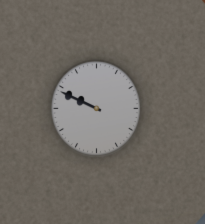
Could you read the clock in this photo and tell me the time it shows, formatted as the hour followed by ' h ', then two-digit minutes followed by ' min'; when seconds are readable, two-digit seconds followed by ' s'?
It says 9 h 49 min
